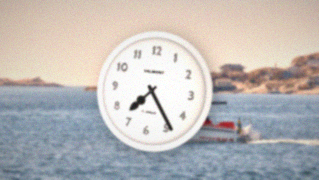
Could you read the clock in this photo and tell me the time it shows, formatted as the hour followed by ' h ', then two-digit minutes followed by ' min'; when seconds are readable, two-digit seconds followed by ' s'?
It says 7 h 24 min
